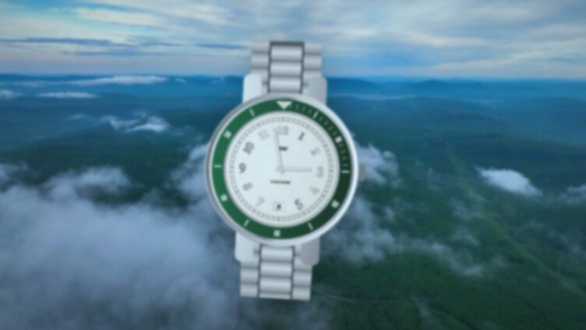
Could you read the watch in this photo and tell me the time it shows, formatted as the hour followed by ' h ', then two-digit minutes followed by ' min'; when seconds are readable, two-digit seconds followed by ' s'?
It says 2 h 58 min
